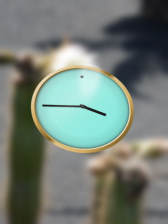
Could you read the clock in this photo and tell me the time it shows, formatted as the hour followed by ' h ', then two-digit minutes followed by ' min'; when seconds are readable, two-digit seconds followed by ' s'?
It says 3 h 45 min
